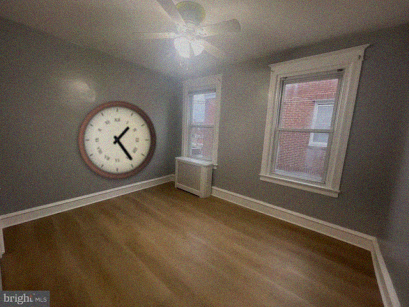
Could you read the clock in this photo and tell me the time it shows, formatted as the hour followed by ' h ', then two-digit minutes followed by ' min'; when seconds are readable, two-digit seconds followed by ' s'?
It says 1 h 24 min
